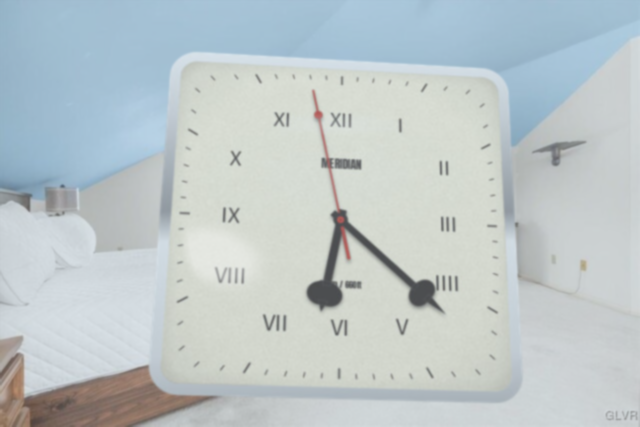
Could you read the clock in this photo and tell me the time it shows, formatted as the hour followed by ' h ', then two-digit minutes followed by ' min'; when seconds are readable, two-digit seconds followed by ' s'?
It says 6 h 21 min 58 s
